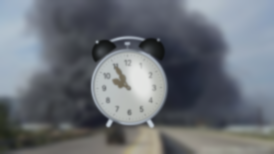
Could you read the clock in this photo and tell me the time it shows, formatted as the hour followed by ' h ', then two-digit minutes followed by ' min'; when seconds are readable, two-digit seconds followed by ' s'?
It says 9 h 55 min
